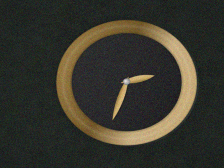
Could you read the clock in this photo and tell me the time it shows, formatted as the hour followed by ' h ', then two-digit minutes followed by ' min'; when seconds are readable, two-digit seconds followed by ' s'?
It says 2 h 33 min
